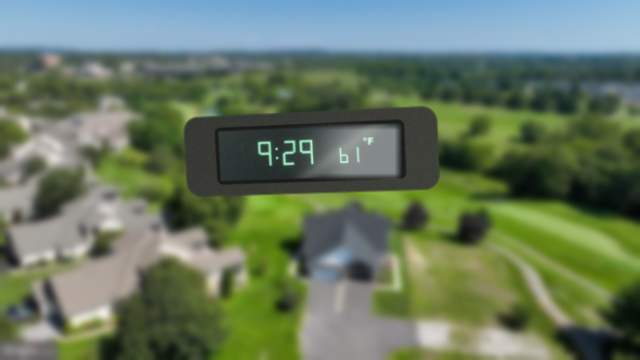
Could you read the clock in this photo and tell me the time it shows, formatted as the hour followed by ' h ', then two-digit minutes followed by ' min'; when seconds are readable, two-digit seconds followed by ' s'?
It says 9 h 29 min
